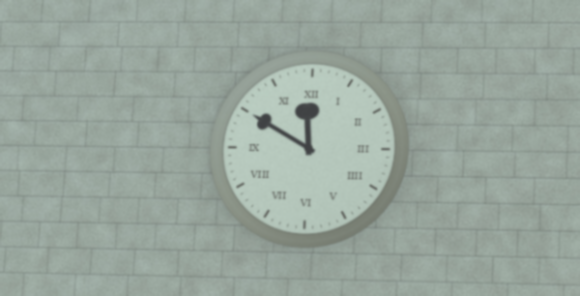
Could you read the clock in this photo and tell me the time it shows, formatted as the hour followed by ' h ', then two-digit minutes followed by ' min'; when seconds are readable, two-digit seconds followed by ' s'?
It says 11 h 50 min
